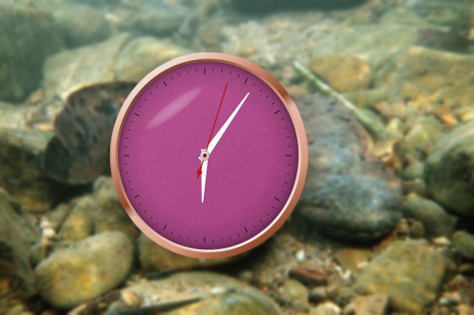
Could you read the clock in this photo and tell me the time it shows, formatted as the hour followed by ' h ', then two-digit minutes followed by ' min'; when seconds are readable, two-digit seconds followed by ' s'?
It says 6 h 06 min 03 s
